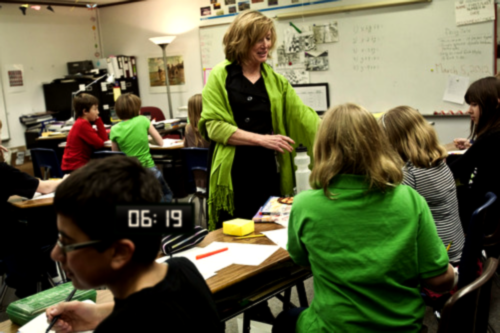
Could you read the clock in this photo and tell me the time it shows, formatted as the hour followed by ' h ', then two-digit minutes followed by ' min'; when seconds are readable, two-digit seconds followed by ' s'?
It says 6 h 19 min
